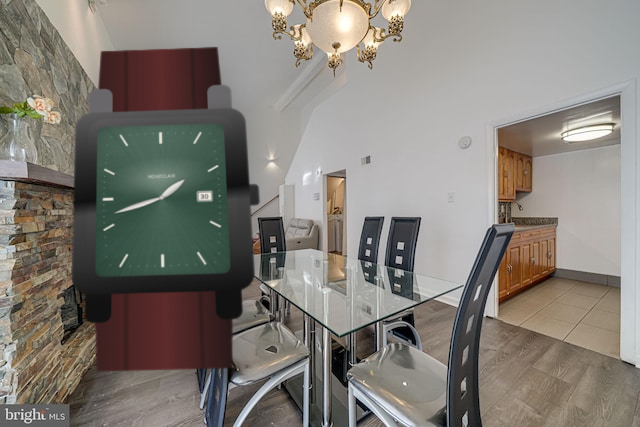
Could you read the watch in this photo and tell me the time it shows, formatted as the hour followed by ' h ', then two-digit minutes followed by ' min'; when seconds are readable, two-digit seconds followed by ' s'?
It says 1 h 42 min
